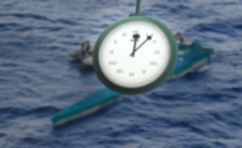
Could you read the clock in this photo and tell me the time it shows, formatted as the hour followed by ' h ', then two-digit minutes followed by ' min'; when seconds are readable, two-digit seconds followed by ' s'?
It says 12 h 07 min
